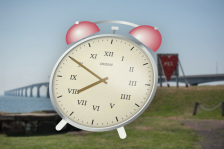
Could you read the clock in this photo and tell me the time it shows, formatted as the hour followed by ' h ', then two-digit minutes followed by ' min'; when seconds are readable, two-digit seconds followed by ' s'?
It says 7 h 50 min
